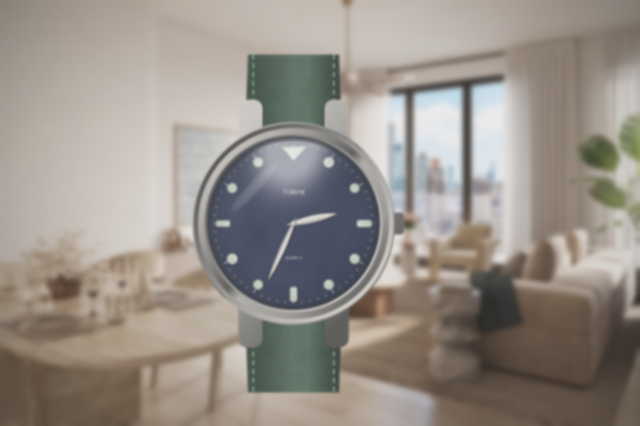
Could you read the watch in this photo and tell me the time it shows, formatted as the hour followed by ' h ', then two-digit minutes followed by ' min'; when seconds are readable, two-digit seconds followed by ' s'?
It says 2 h 34 min
